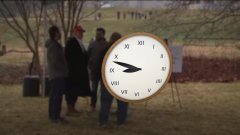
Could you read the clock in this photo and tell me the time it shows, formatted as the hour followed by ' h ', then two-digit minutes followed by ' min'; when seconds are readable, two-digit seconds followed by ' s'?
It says 8 h 48 min
